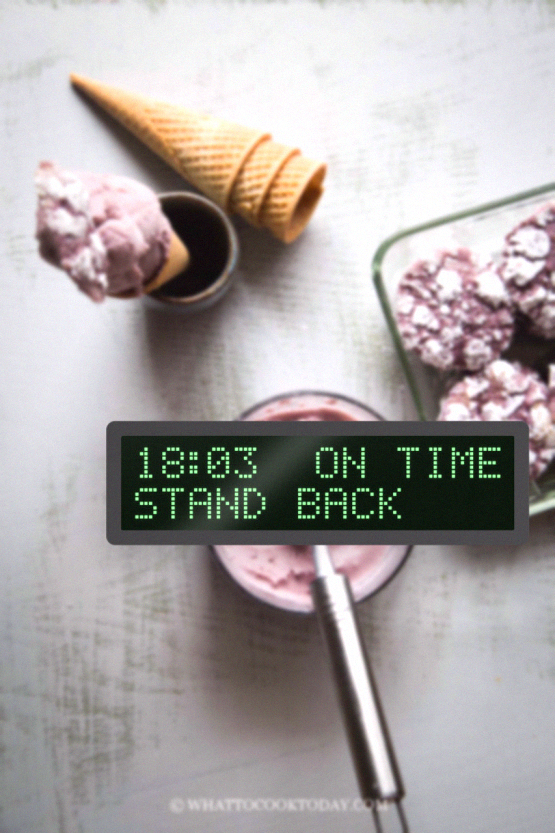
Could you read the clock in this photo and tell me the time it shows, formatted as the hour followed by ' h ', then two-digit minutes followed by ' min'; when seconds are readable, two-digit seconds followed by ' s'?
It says 18 h 03 min
